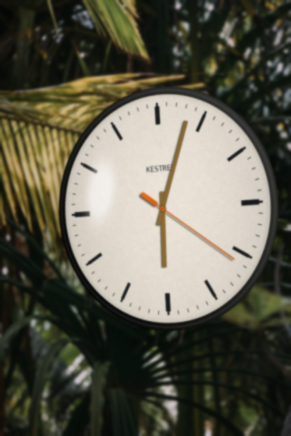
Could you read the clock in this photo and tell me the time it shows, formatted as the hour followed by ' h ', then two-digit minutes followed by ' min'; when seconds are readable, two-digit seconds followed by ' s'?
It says 6 h 03 min 21 s
